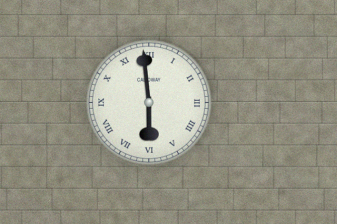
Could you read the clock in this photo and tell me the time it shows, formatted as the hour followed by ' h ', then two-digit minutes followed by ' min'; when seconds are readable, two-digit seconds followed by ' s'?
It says 5 h 59 min
